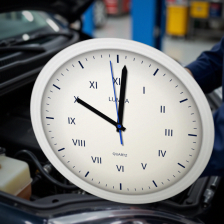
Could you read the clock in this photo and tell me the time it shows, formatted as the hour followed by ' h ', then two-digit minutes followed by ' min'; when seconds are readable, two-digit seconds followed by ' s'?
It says 10 h 00 min 59 s
